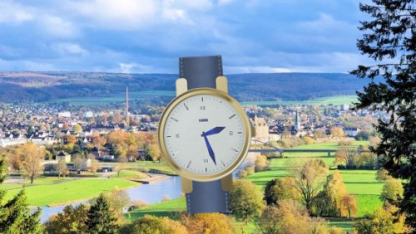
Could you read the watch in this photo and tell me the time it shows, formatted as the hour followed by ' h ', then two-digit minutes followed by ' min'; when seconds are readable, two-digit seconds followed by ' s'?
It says 2 h 27 min
